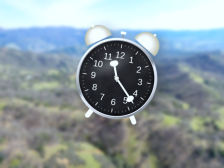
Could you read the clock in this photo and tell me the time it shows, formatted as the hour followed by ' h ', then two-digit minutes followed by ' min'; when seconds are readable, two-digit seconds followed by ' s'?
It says 11 h 23 min
